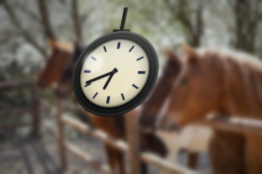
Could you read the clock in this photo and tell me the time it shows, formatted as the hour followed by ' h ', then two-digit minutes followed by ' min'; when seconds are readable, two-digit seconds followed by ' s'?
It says 6 h 41 min
